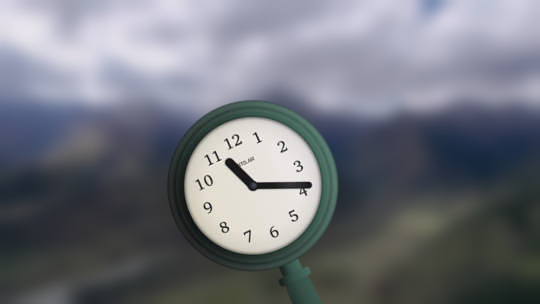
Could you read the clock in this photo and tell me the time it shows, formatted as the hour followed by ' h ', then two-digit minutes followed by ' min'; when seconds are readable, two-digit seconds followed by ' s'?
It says 11 h 19 min
